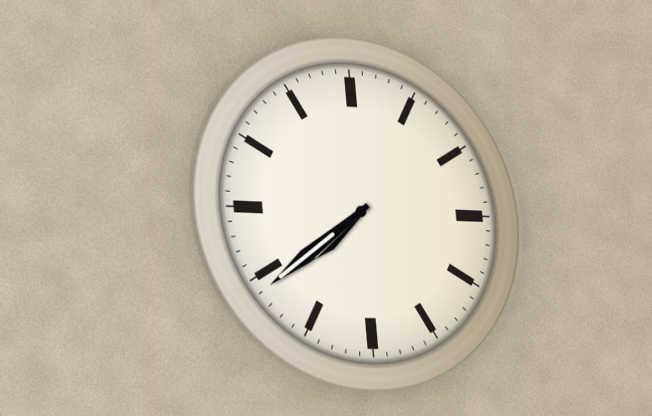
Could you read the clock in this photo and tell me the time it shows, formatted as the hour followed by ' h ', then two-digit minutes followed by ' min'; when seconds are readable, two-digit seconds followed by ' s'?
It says 7 h 39 min
